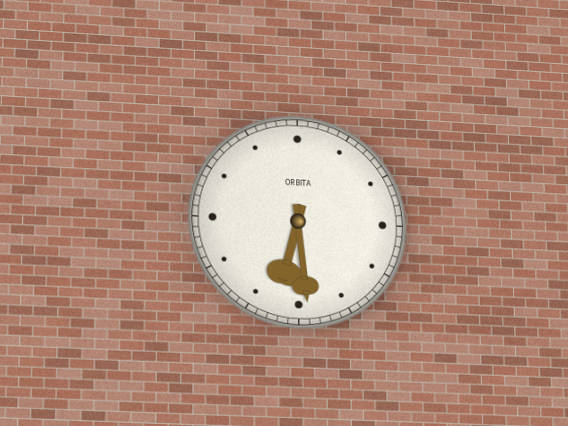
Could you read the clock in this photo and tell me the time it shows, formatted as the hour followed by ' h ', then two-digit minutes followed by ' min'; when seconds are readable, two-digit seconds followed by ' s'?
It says 6 h 29 min
